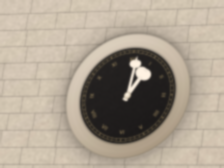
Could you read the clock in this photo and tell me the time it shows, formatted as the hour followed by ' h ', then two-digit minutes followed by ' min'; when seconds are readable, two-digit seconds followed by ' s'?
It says 1 h 01 min
